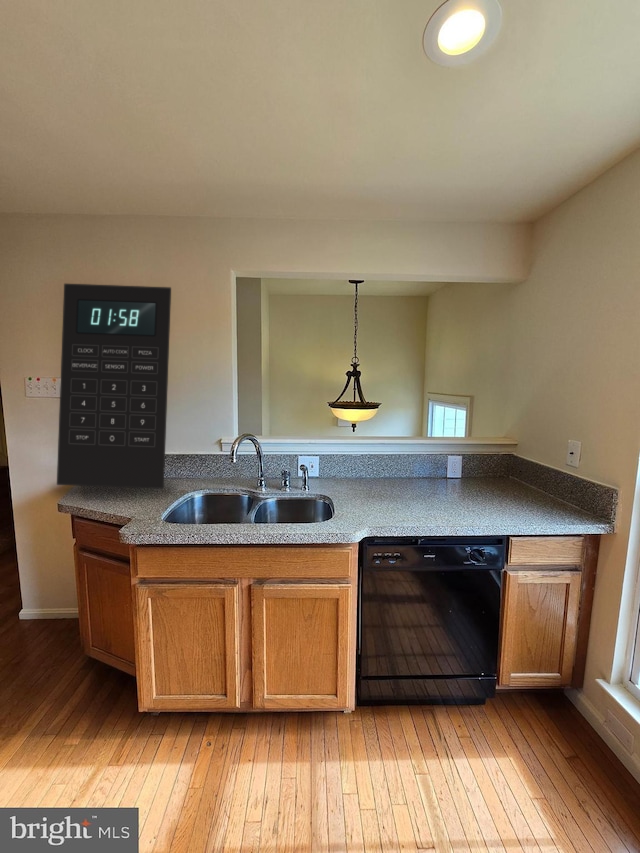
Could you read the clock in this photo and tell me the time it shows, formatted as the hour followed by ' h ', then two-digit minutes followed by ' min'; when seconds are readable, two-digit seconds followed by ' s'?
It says 1 h 58 min
